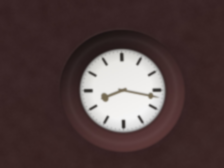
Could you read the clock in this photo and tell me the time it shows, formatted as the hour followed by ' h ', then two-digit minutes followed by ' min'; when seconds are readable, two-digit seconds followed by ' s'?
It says 8 h 17 min
